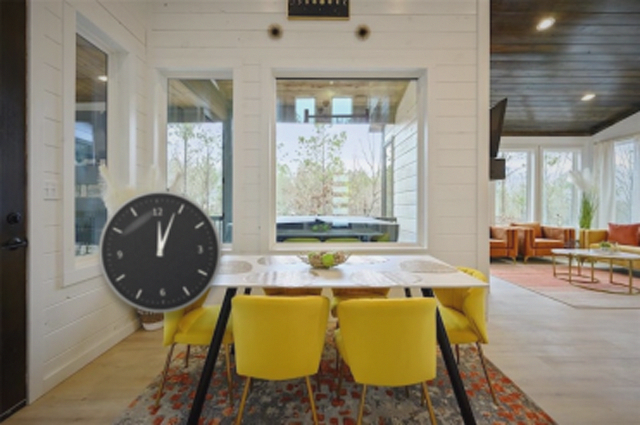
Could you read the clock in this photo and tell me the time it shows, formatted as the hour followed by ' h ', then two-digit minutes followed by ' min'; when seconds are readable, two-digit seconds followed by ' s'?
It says 12 h 04 min
